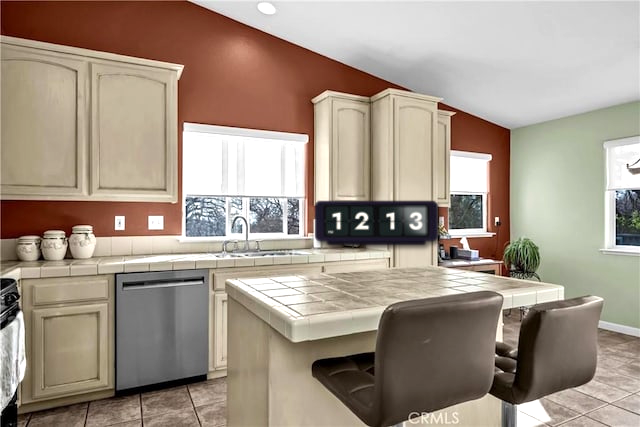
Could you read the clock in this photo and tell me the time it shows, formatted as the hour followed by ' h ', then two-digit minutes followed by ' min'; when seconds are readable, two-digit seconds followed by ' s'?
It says 12 h 13 min
